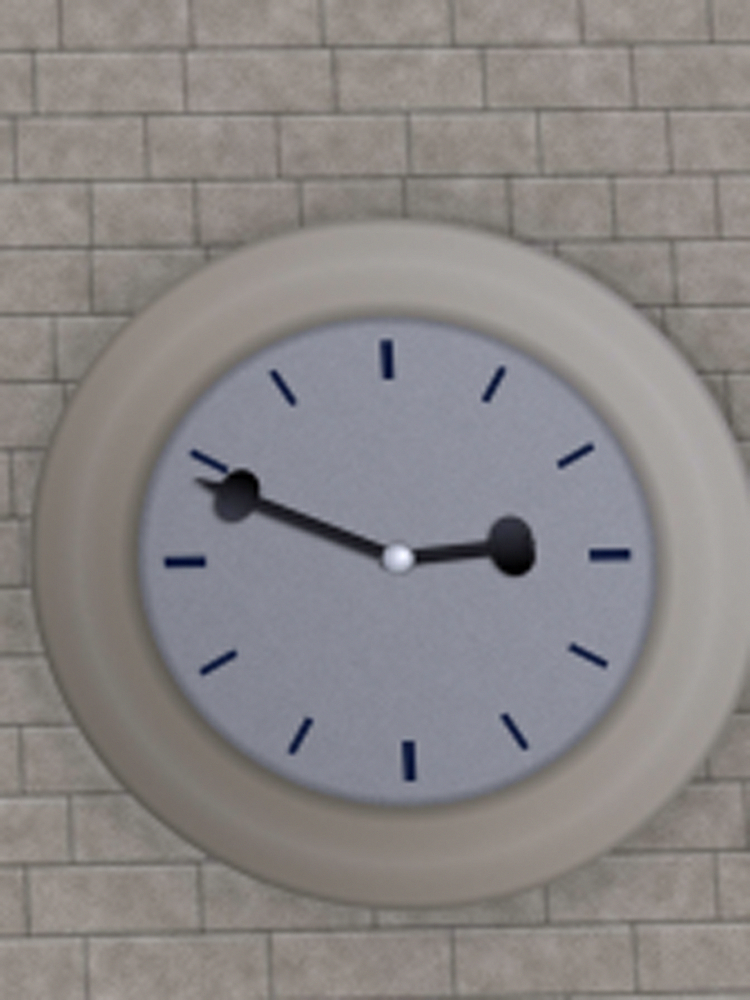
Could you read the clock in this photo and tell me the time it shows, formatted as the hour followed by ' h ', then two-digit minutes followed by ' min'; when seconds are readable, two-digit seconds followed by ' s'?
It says 2 h 49 min
